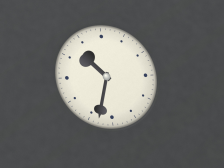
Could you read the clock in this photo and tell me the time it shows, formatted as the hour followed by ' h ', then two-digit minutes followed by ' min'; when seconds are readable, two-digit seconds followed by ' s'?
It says 10 h 33 min
